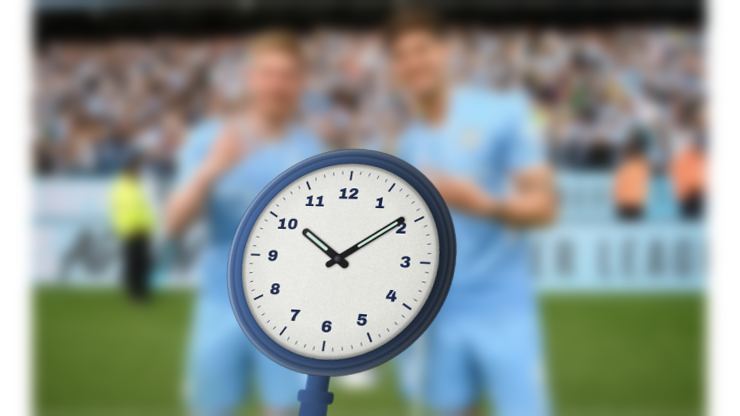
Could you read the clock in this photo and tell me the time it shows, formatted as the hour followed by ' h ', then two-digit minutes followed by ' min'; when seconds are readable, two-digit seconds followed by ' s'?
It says 10 h 09 min
